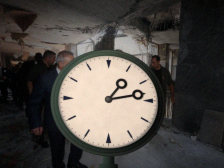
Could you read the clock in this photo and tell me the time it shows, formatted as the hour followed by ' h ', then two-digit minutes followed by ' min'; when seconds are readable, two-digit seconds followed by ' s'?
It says 1 h 13 min
